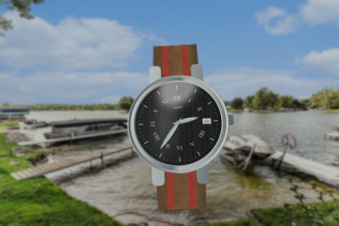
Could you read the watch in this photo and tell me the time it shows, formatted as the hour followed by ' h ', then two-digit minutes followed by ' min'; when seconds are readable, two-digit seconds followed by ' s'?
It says 2 h 36 min
